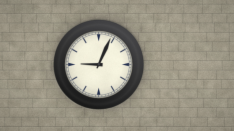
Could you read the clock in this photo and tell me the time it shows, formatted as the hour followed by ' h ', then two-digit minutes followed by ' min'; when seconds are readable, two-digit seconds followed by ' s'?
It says 9 h 04 min
